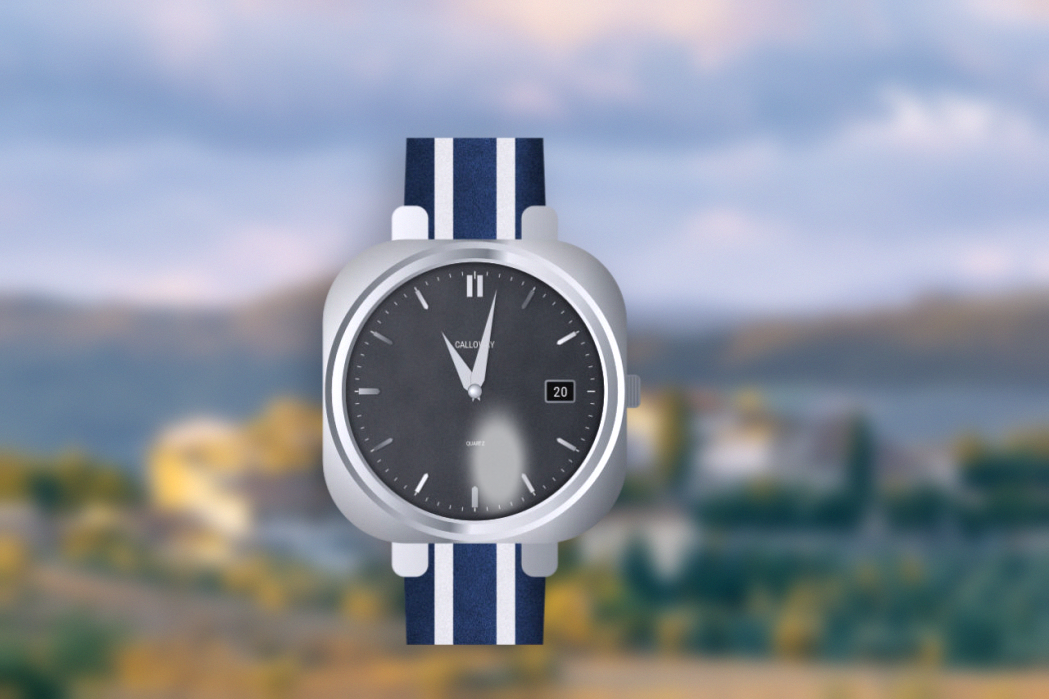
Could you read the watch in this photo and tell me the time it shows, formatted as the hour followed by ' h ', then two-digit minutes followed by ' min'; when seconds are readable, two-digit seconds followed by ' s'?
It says 11 h 02 min
